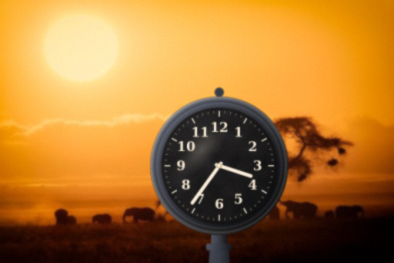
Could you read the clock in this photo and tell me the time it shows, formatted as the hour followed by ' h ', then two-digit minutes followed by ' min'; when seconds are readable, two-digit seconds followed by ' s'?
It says 3 h 36 min
